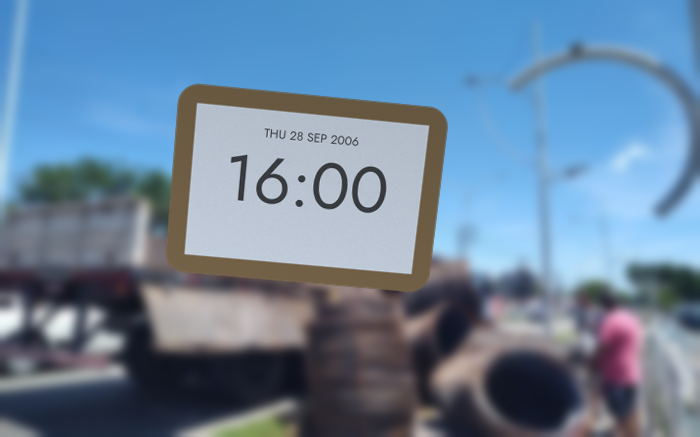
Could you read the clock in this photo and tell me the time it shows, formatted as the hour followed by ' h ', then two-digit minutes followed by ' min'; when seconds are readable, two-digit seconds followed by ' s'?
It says 16 h 00 min
